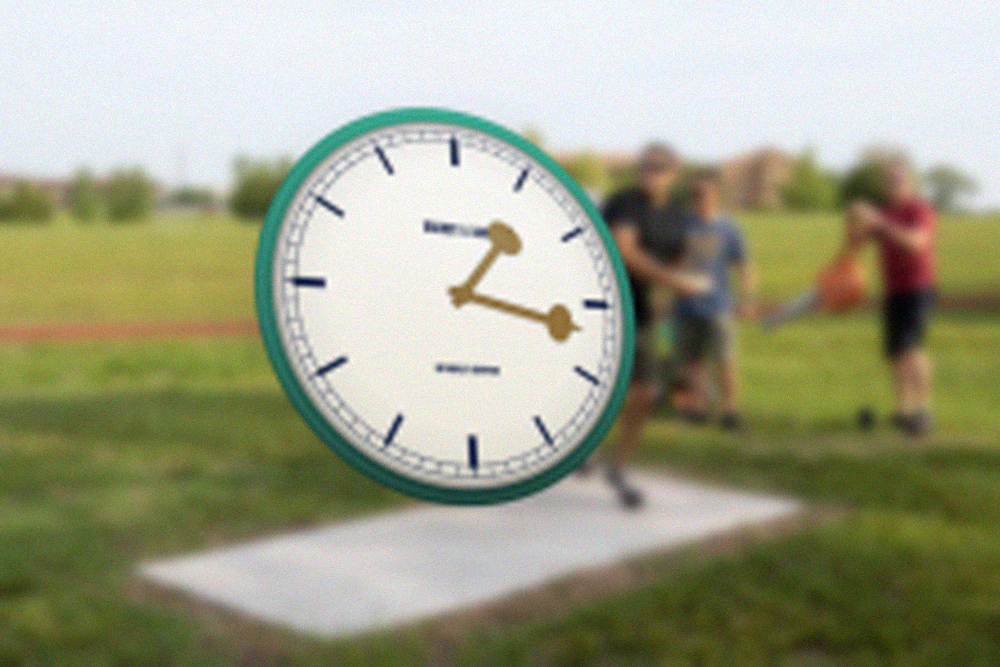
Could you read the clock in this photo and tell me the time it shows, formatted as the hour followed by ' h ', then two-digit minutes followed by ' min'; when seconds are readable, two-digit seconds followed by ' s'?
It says 1 h 17 min
